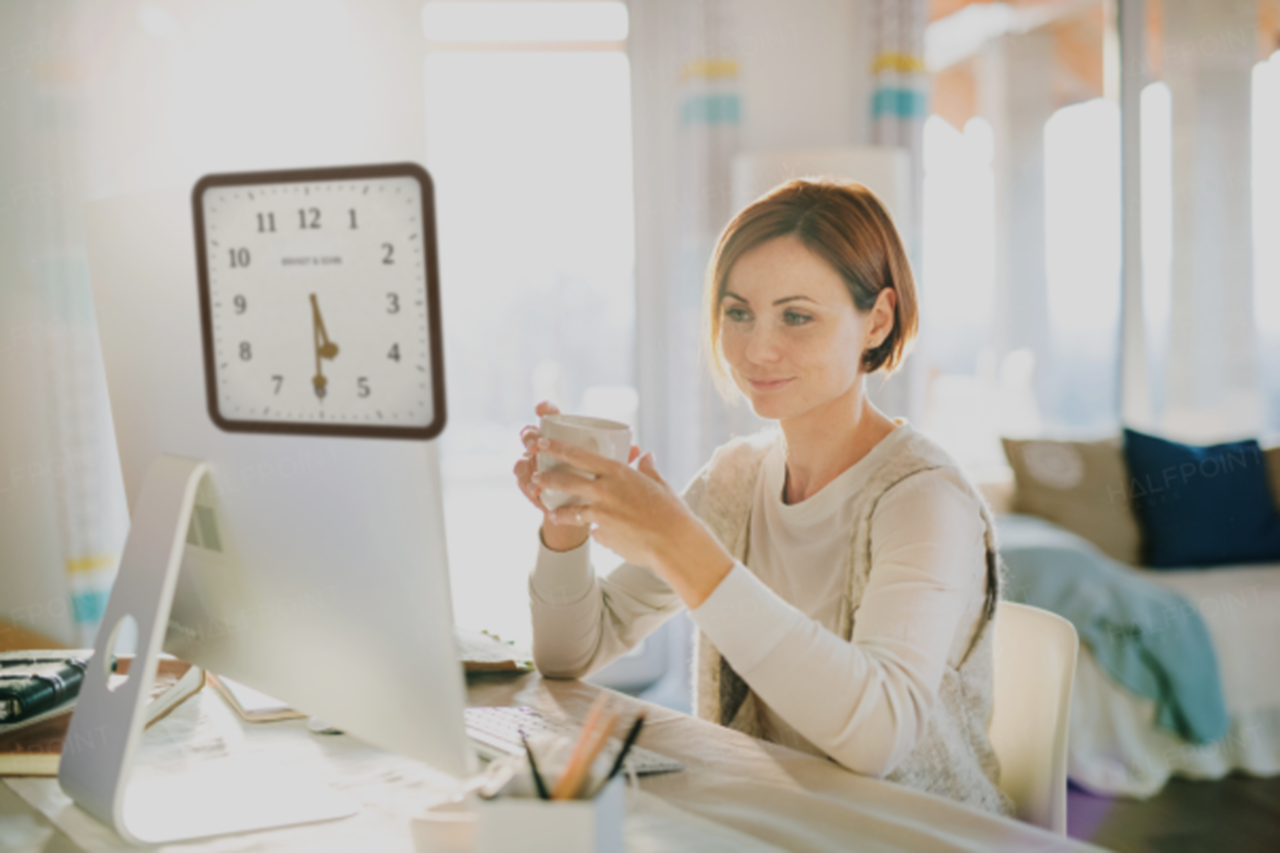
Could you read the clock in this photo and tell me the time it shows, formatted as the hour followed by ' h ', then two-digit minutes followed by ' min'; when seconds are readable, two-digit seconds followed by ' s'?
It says 5 h 30 min
